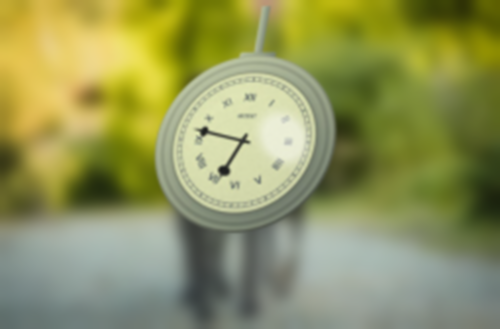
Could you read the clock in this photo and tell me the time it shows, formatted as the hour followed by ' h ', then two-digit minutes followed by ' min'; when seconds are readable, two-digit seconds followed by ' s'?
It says 6 h 47 min
